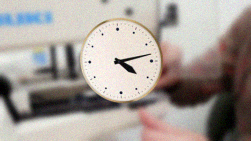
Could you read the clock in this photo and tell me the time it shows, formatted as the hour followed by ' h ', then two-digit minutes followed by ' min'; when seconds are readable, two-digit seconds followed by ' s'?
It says 4 h 13 min
